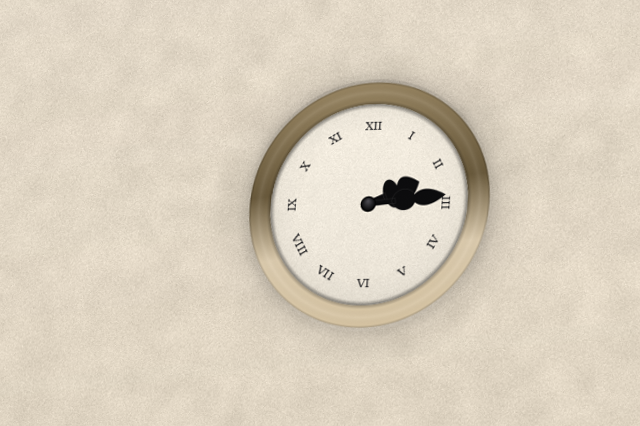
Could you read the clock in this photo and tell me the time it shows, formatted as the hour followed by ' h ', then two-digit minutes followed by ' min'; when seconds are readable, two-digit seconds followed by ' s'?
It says 2 h 14 min
